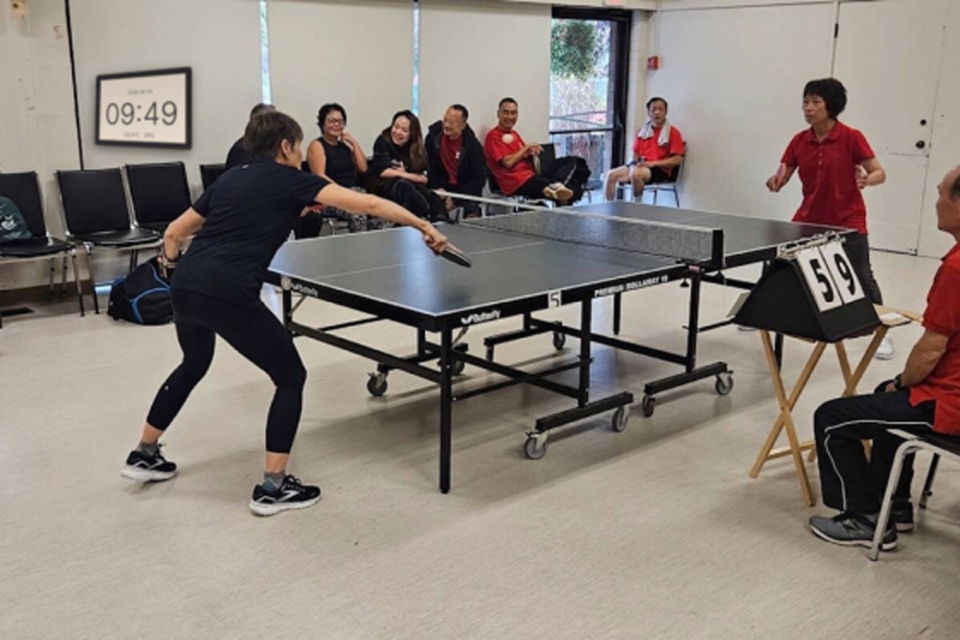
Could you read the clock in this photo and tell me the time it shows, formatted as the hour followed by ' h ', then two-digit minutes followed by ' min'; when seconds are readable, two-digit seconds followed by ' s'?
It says 9 h 49 min
